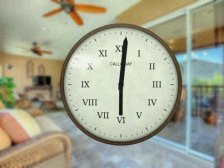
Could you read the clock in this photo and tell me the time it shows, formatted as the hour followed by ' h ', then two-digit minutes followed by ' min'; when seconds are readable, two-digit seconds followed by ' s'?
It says 6 h 01 min
